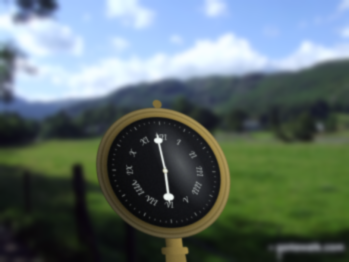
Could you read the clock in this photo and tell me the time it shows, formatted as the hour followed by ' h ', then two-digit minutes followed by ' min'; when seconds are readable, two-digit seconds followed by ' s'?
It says 5 h 59 min
